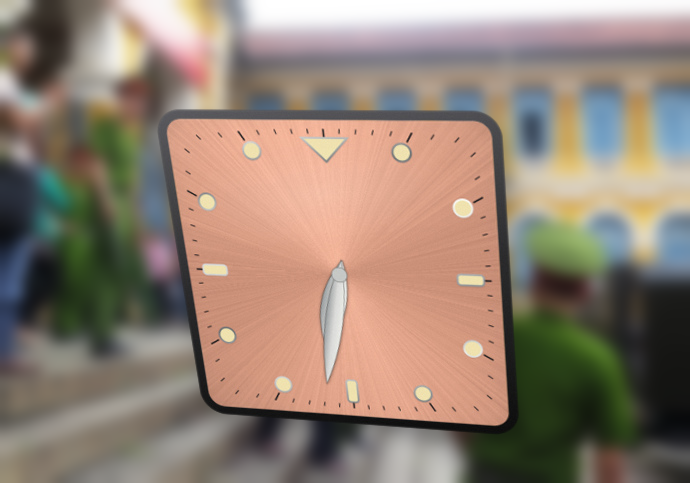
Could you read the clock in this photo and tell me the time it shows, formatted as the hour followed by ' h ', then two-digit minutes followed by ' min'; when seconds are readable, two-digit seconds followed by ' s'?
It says 6 h 32 min
